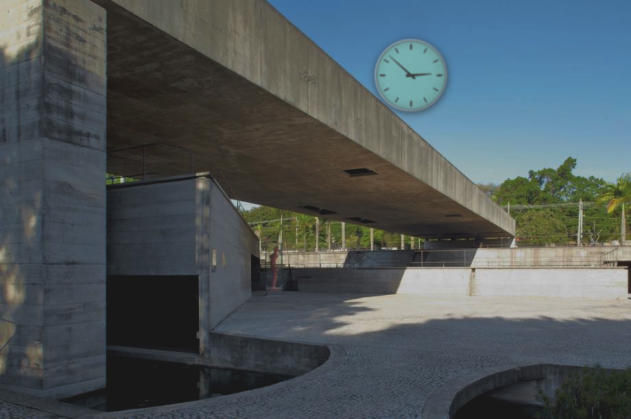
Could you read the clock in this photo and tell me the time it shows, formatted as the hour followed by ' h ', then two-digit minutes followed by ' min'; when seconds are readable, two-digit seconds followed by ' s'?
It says 2 h 52 min
